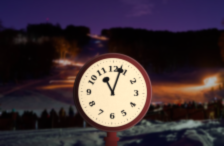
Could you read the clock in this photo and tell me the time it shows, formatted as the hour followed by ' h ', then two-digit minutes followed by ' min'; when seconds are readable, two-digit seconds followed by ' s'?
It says 11 h 03 min
